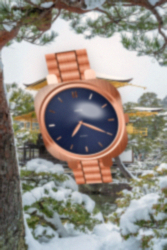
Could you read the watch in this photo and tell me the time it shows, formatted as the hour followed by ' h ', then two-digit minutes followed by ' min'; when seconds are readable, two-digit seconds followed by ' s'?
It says 7 h 20 min
